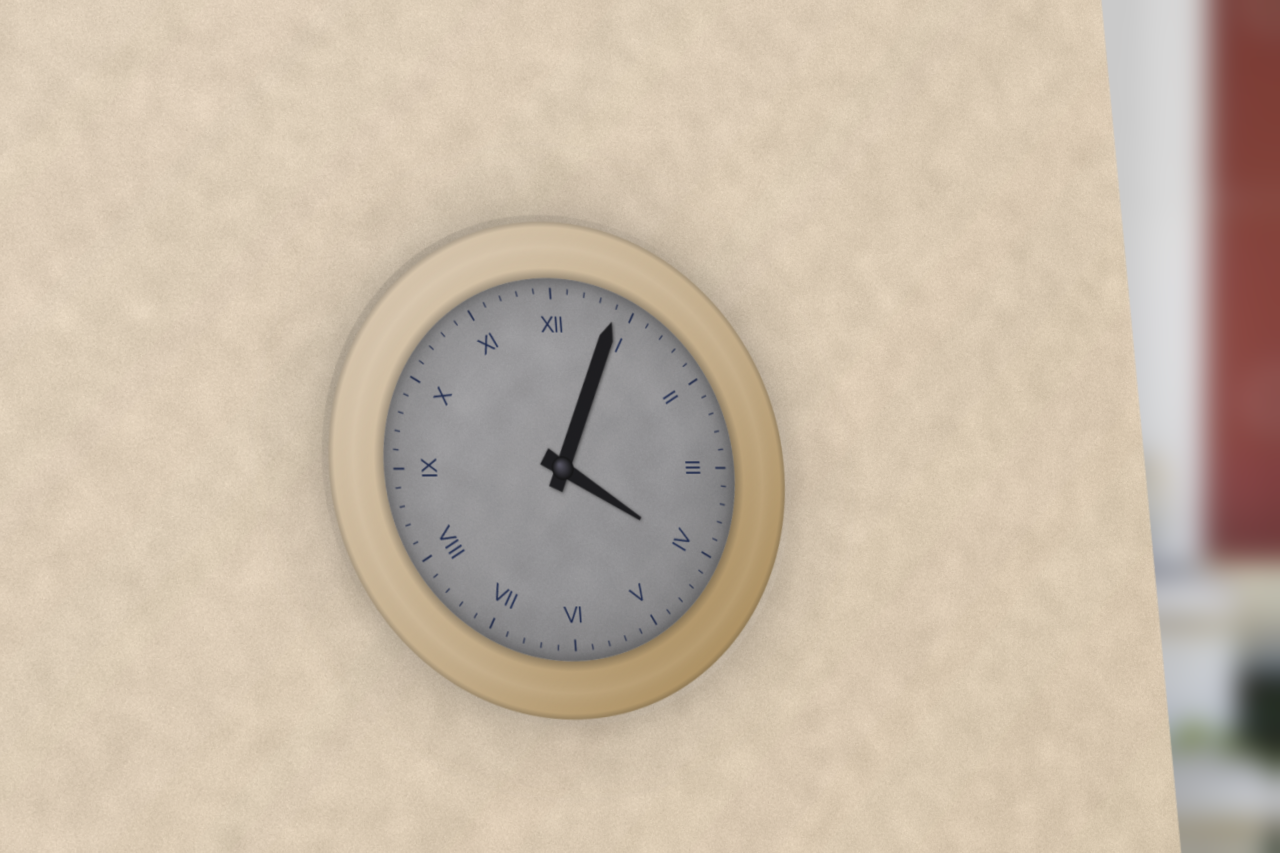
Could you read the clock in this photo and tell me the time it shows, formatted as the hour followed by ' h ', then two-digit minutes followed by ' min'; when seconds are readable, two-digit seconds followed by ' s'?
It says 4 h 04 min
